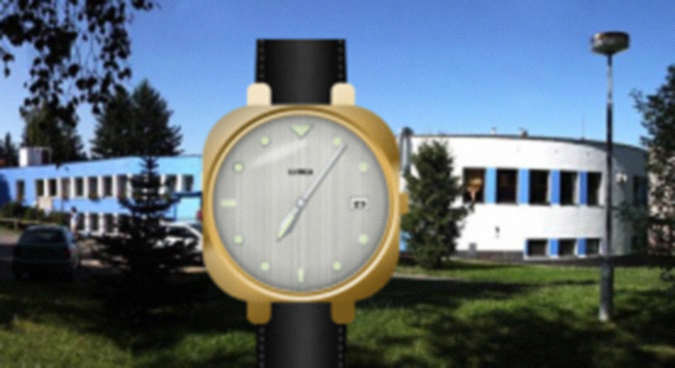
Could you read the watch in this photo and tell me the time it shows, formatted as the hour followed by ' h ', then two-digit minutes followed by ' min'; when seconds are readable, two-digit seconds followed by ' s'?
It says 7 h 06 min
